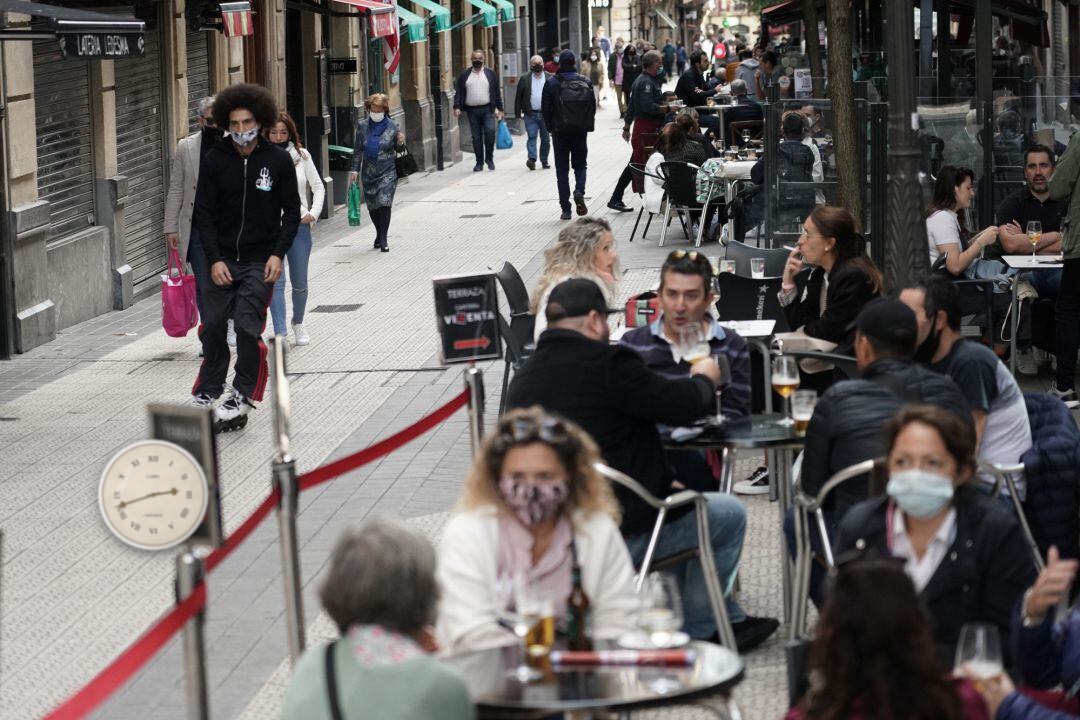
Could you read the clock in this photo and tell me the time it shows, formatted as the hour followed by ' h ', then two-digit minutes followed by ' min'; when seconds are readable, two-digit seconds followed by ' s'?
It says 2 h 42 min
